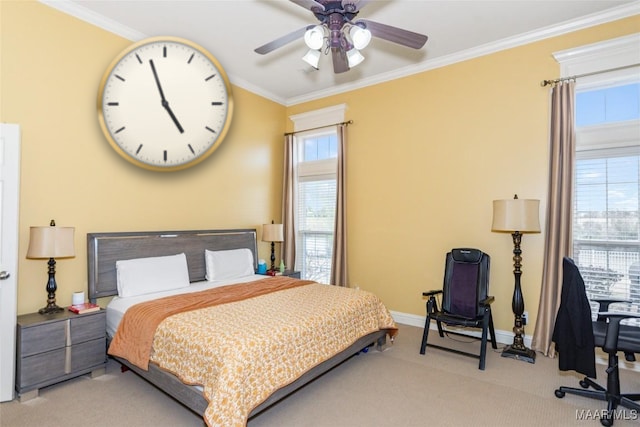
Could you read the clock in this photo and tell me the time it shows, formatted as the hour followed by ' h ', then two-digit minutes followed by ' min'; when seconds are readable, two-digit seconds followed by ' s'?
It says 4 h 57 min
